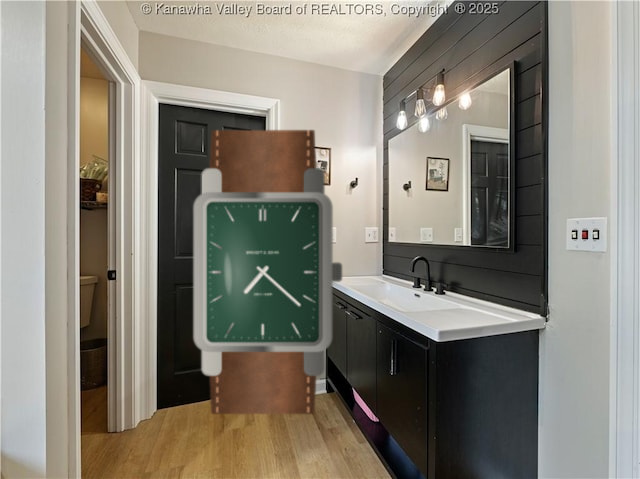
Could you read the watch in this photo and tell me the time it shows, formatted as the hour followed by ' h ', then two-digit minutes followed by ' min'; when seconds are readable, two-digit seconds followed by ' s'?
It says 7 h 22 min
